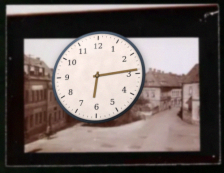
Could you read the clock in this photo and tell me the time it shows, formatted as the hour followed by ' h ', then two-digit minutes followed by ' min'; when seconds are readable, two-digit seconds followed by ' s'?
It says 6 h 14 min
